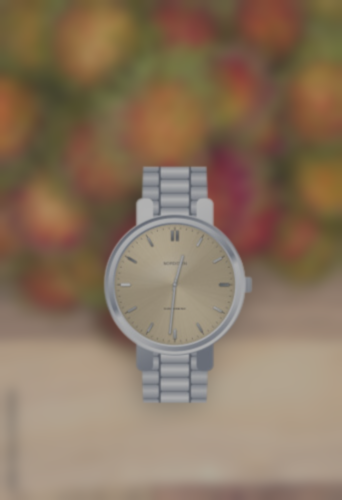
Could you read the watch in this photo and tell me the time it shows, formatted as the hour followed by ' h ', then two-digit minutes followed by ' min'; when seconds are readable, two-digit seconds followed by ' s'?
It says 12 h 31 min
